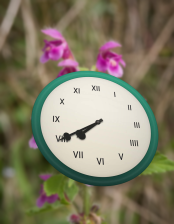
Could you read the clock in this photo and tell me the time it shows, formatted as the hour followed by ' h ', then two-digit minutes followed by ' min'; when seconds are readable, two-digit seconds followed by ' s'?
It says 7 h 40 min
